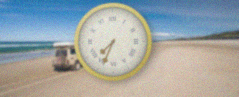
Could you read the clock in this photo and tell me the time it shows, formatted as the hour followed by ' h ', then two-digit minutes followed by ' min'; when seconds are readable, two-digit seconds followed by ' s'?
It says 7 h 34 min
